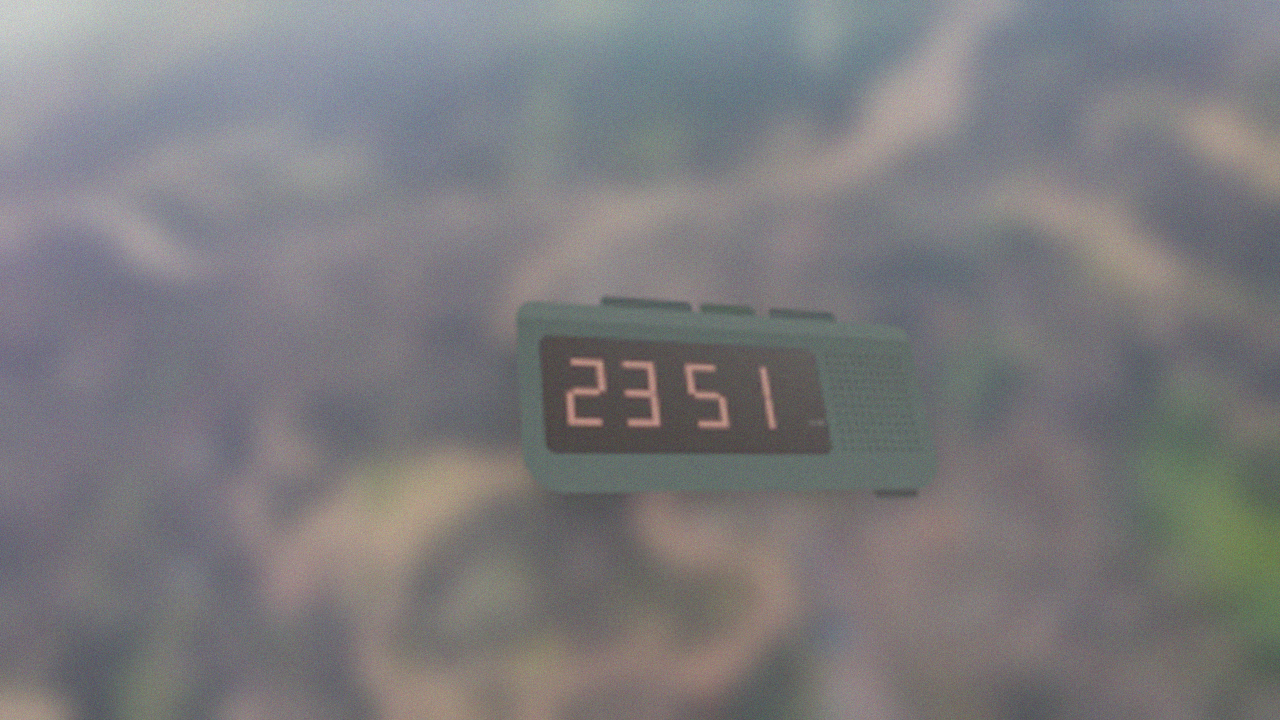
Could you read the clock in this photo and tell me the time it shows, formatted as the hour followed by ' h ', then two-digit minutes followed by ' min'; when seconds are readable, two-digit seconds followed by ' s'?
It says 23 h 51 min
